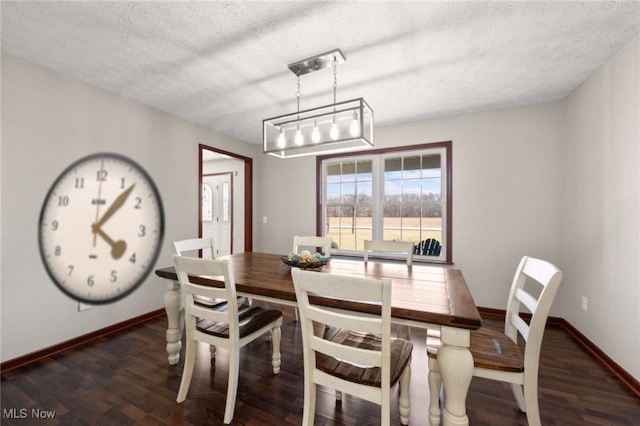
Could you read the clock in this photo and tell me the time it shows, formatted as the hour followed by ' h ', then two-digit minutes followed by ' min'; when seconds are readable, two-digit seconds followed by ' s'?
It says 4 h 07 min 00 s
